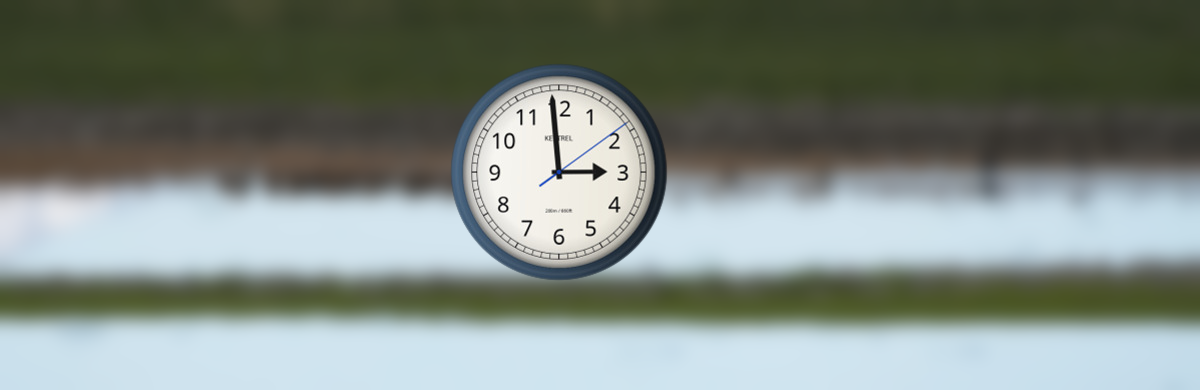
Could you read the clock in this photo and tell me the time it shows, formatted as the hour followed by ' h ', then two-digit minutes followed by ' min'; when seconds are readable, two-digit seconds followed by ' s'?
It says 2 h 59 min 09 s
